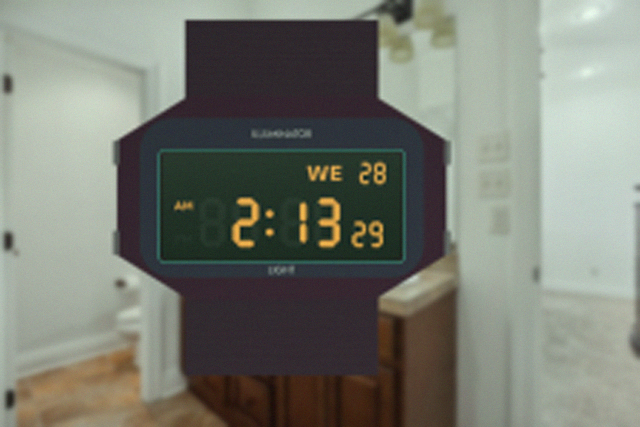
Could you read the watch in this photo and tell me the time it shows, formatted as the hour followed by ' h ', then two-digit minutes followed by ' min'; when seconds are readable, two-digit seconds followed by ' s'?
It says 2 h 13 min 29 s
